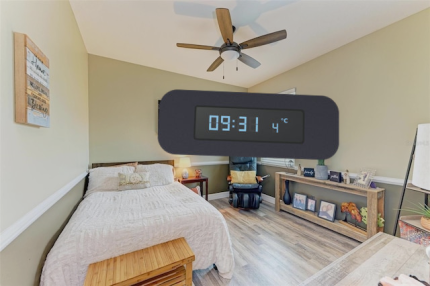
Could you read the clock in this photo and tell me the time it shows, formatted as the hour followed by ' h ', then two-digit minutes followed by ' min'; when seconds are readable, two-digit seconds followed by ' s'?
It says 9 h 31 min
